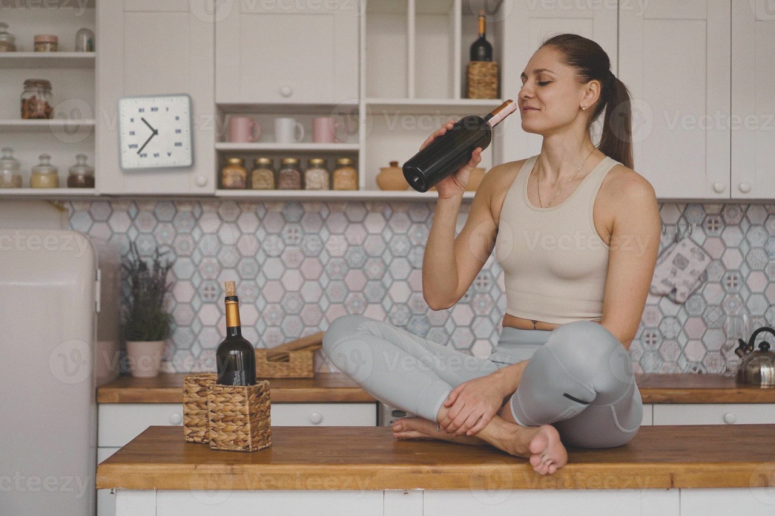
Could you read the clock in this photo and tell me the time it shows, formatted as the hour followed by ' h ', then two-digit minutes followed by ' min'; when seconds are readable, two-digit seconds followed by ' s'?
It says 10 h 37 min
